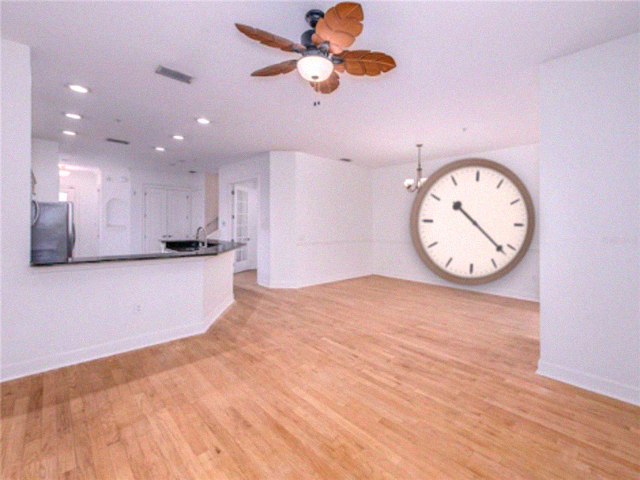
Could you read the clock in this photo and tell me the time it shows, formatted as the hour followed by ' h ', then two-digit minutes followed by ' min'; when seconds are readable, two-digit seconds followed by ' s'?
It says 10 h 22 min
